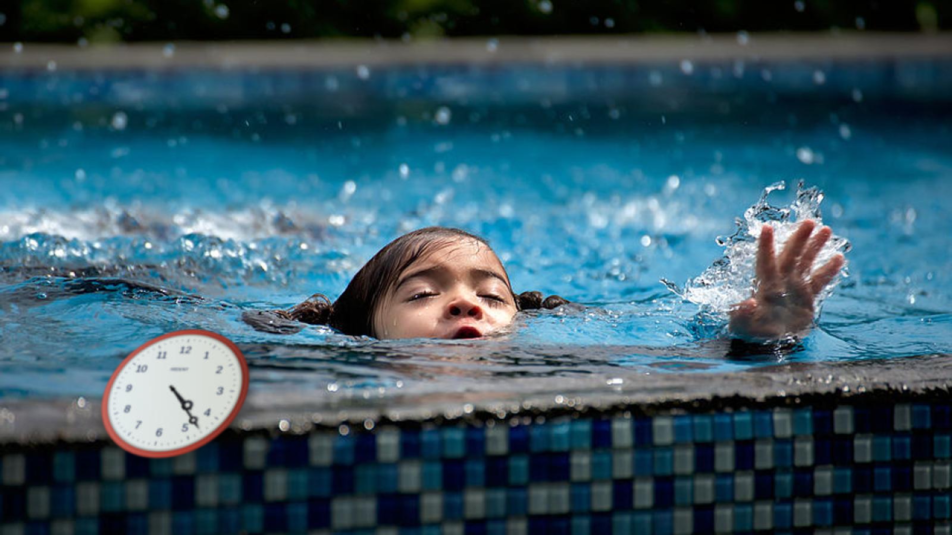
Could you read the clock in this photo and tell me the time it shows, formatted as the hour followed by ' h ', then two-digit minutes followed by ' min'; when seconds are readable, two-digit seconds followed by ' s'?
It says 4 h 23 min
